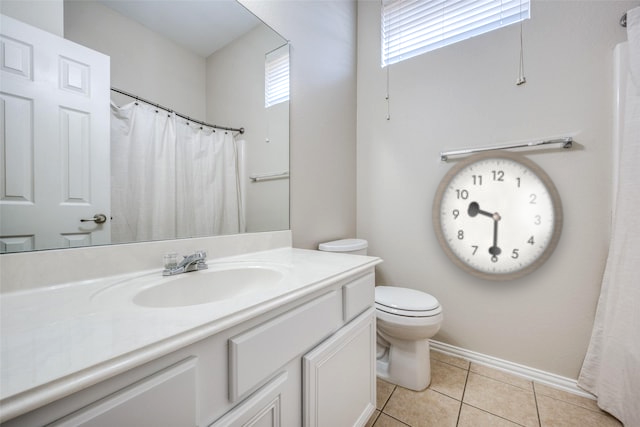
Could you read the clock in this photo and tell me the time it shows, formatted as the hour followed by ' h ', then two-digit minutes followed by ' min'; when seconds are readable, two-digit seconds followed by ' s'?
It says 9 h 30 min
